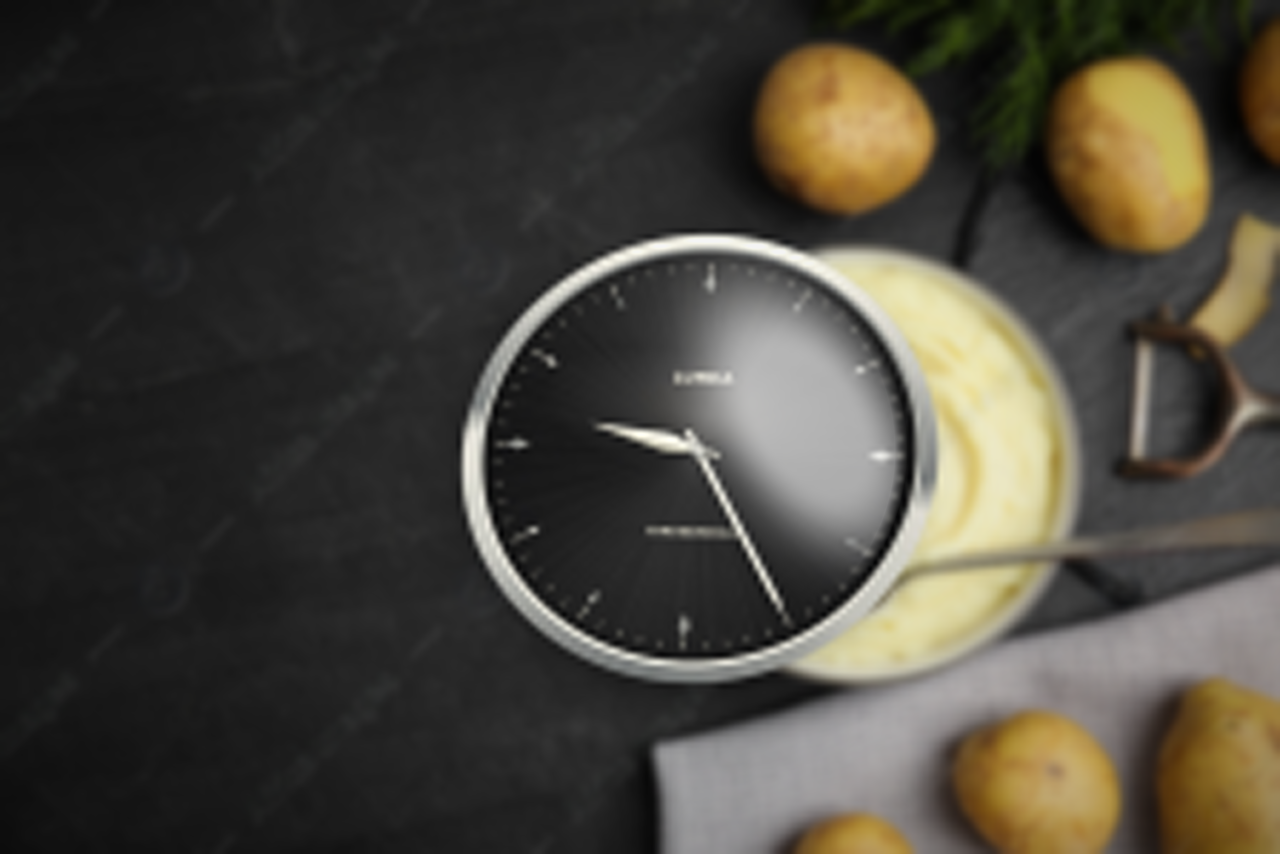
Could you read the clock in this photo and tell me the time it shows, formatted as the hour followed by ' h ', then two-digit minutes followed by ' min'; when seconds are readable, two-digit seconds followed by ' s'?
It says 9 h 25 min
